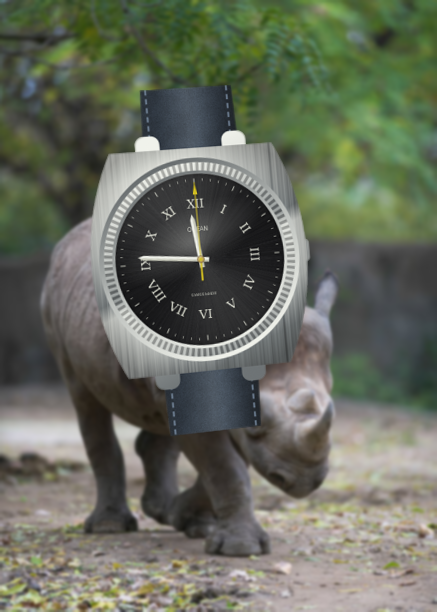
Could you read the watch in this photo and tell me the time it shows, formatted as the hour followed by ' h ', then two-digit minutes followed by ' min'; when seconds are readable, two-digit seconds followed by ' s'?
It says 11 h 46 min 00 s
